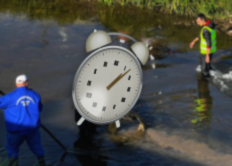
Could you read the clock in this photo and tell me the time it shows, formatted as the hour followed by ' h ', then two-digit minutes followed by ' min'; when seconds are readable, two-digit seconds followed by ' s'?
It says 1 h 07 min
